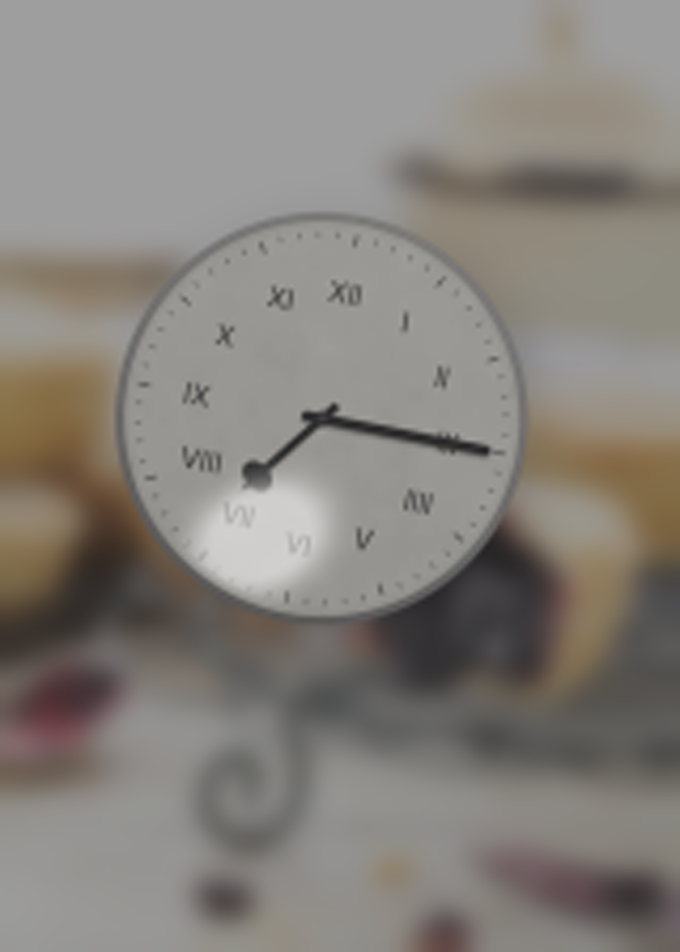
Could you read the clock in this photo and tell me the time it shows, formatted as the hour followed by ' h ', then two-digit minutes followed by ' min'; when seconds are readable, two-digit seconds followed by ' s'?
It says 7 h 15 min
